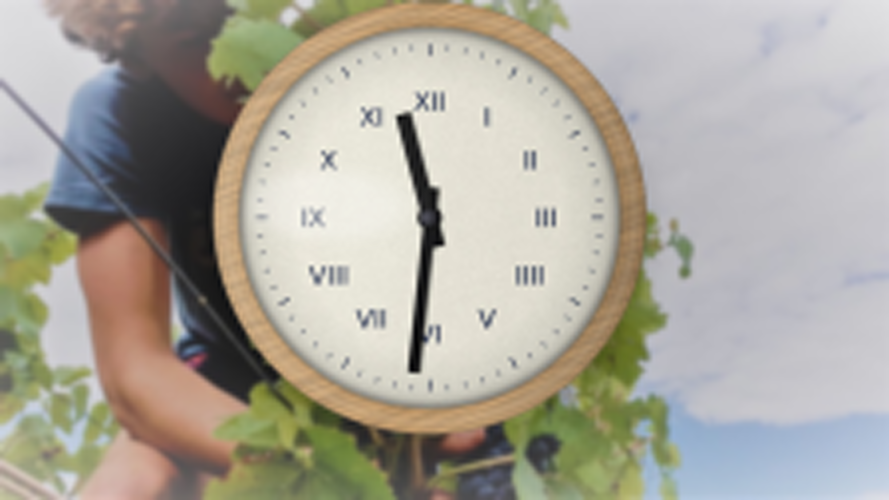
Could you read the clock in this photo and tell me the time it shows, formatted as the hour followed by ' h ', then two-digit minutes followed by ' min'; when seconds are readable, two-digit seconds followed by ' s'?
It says 11 h 31 min
